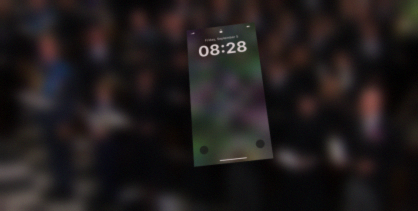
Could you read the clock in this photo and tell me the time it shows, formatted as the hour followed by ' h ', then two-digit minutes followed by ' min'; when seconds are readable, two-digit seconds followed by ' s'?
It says 8 h 28 min
